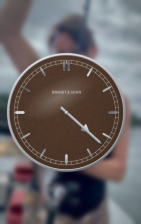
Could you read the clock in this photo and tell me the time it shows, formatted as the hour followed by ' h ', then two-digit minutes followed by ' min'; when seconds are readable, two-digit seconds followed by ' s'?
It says 4 h 22 min
